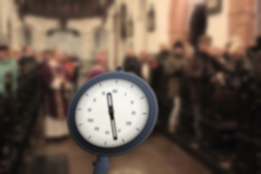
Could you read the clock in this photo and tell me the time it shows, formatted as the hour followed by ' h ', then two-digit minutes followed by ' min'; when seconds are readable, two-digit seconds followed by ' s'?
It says 11 h 27 min
